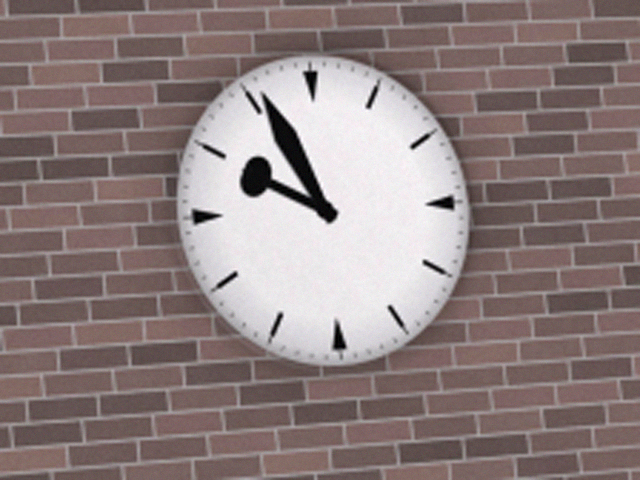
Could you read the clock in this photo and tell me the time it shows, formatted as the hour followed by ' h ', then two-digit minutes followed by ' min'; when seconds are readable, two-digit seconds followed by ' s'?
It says 9 h 56 min
